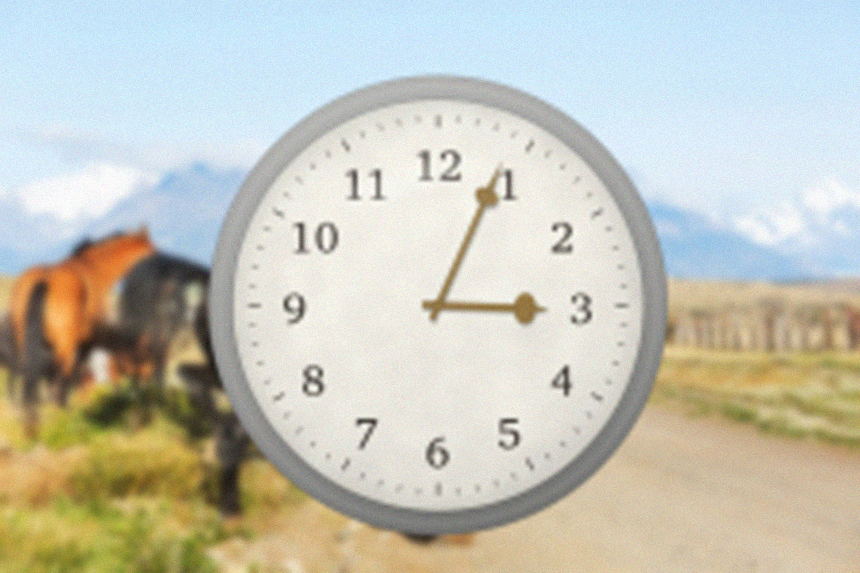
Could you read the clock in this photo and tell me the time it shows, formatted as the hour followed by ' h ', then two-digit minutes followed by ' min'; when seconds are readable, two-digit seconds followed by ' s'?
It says 3 h 04 min
